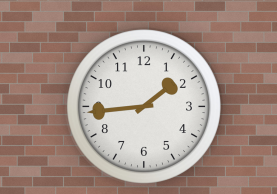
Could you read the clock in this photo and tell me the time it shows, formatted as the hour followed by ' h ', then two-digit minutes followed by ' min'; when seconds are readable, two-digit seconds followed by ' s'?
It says 1 h 44 min
